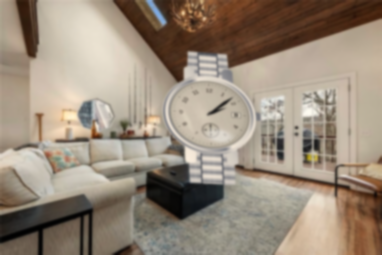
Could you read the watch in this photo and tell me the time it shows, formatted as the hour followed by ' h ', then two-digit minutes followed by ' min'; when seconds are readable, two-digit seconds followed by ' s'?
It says 2 h 08 min
